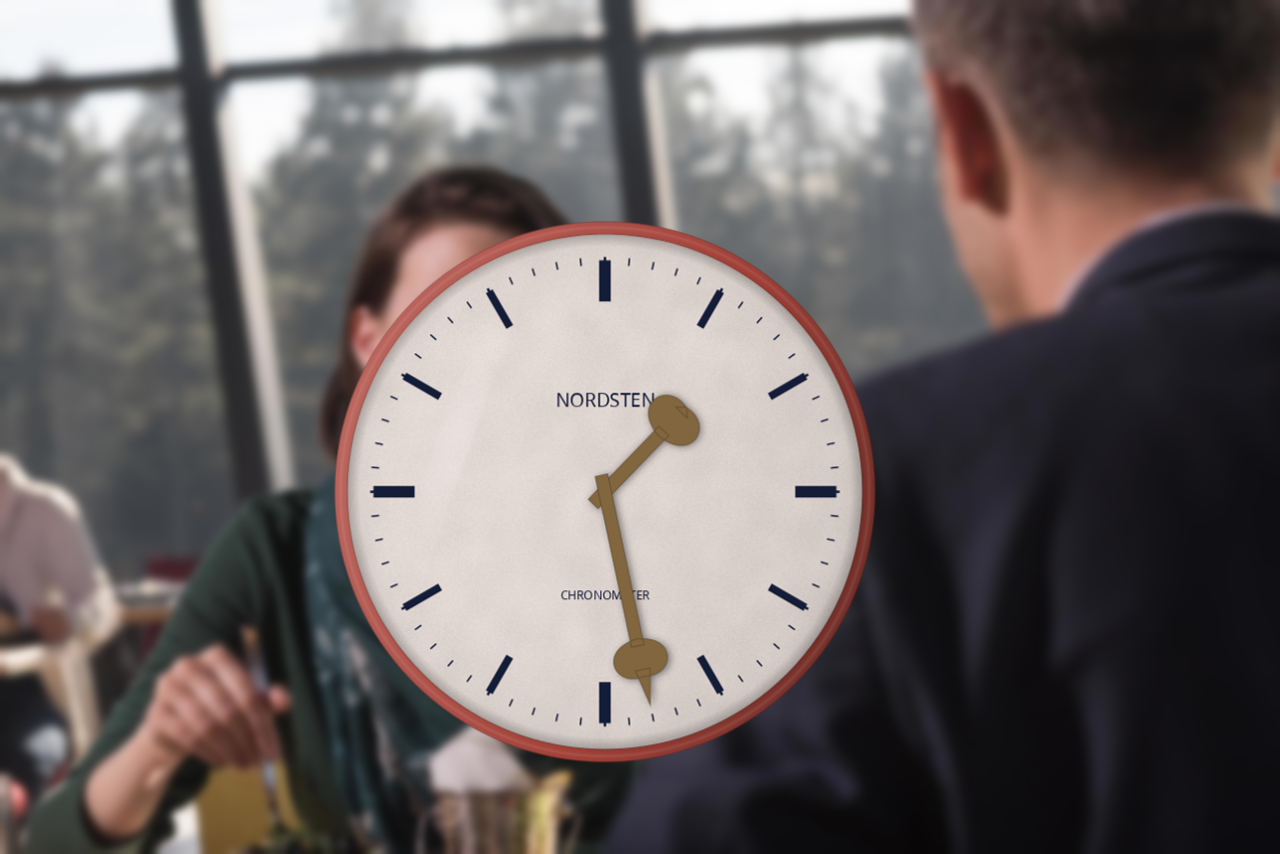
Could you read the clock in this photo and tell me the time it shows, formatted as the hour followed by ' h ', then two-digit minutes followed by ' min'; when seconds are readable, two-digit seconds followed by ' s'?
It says 1 h 28 min
